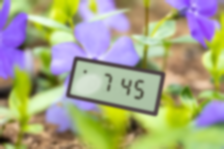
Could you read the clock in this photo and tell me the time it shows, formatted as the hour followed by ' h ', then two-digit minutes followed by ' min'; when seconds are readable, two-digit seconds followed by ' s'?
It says 7 h 45 min
